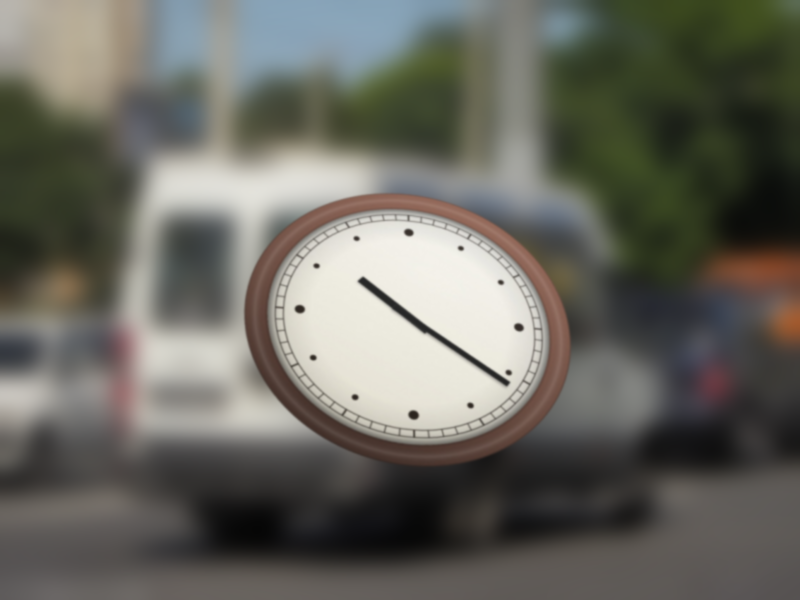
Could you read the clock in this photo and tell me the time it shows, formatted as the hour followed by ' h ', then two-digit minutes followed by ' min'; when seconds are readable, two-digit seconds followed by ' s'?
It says 10 h 21 min
